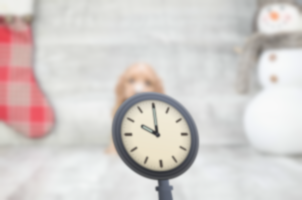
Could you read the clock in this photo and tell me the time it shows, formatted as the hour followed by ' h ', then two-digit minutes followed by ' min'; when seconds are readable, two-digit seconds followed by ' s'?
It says 10 h 00 min
